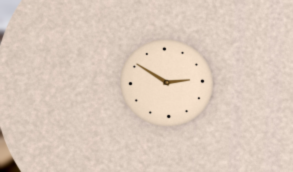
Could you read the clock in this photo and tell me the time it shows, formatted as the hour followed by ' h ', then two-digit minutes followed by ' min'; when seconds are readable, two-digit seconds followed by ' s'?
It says 2 h 51 min
